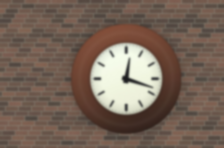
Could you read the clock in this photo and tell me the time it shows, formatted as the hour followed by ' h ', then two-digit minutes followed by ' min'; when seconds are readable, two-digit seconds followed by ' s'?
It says 12 h 18 min
